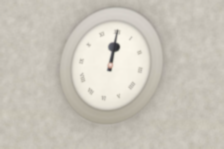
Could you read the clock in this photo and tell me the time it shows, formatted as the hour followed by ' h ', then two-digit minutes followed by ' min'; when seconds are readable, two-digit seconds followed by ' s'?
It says 12 h 00 min
